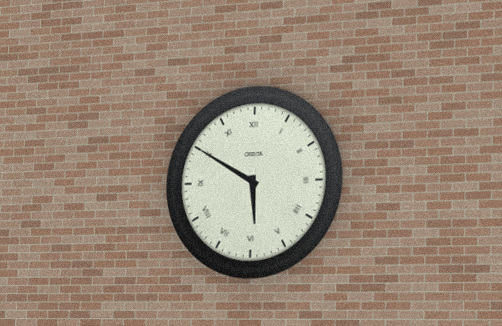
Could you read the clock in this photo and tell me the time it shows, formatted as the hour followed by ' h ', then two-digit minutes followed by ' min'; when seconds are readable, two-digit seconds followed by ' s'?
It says 5 h 50 min
